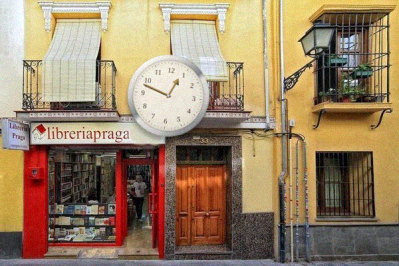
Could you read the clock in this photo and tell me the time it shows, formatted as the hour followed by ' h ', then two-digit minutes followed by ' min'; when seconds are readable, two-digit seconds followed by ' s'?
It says 12 h 48 min
